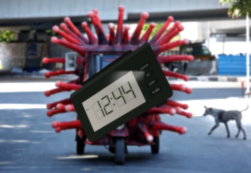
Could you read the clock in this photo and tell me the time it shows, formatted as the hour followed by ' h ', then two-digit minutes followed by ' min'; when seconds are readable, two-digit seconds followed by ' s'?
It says 12 h 44 min
